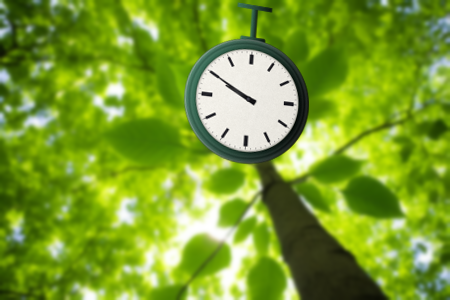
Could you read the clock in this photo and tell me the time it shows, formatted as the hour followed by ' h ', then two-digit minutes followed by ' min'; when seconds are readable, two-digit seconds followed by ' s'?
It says 9 h 50 min
